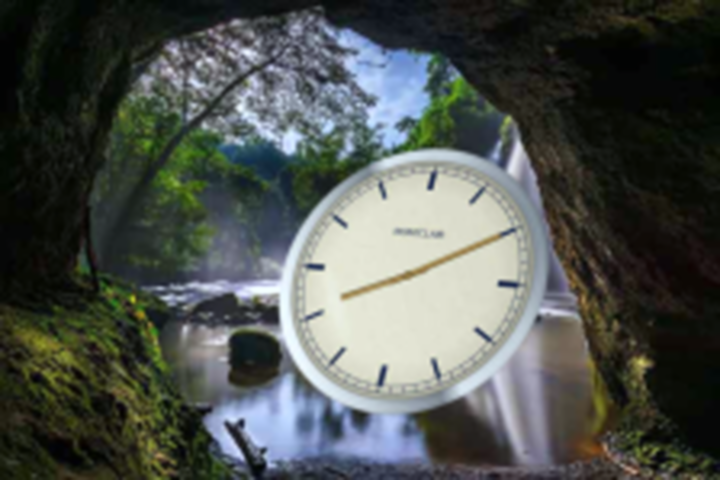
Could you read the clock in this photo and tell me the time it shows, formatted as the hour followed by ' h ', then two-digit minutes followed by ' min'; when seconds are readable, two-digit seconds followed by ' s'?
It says 8 h 10 min
